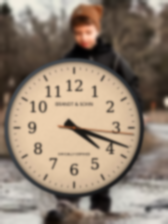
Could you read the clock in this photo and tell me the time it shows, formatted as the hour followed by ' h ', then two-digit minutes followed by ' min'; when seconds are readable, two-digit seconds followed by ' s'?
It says 4 h 18 min 16 s
